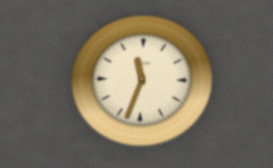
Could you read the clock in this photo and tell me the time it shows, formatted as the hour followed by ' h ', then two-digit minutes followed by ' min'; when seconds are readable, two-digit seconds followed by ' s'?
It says 11 h 33 min
